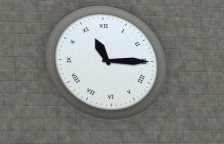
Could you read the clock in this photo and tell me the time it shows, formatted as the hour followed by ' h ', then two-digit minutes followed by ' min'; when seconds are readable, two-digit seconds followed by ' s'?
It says 11 h 15 min
